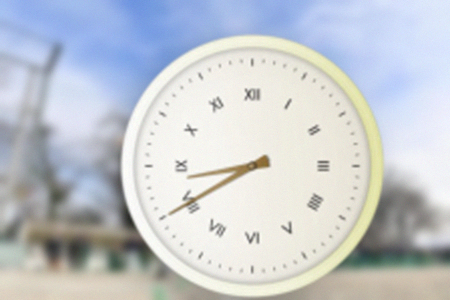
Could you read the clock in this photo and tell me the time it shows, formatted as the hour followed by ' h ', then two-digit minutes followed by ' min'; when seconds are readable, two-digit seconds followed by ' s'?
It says 8 h 40 min
